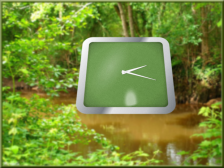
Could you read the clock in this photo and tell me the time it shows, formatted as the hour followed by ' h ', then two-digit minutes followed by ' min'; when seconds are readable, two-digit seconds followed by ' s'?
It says 2 h 18 min
